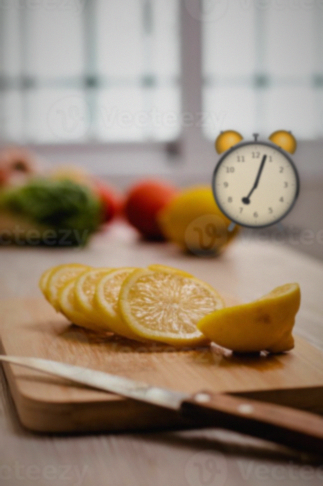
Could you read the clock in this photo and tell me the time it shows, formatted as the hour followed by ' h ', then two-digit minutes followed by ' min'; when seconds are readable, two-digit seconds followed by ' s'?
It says 7 h 03 min
